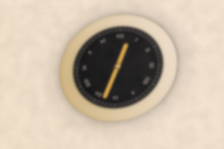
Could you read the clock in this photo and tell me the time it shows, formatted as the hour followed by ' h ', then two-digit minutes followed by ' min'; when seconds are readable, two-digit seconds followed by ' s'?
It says 12 h 33 min
